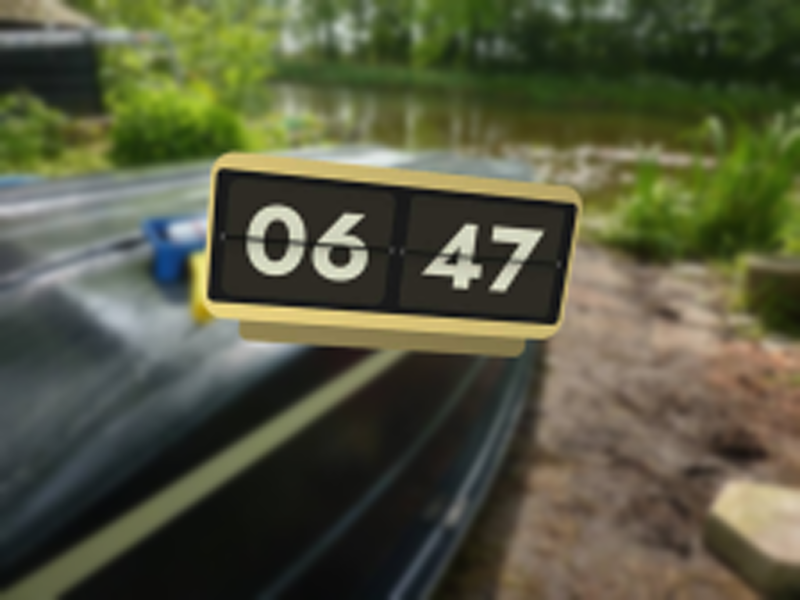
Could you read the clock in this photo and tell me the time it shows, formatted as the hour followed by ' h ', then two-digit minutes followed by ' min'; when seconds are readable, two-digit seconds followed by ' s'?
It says 6 h 47 min
